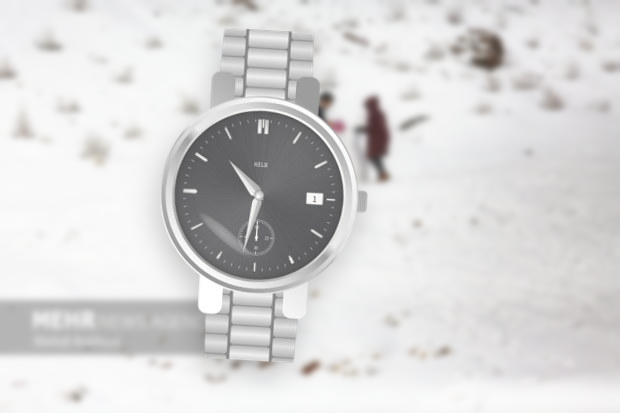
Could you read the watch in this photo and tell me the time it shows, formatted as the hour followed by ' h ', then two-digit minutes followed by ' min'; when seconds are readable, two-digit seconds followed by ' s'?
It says 10 h 32 min
